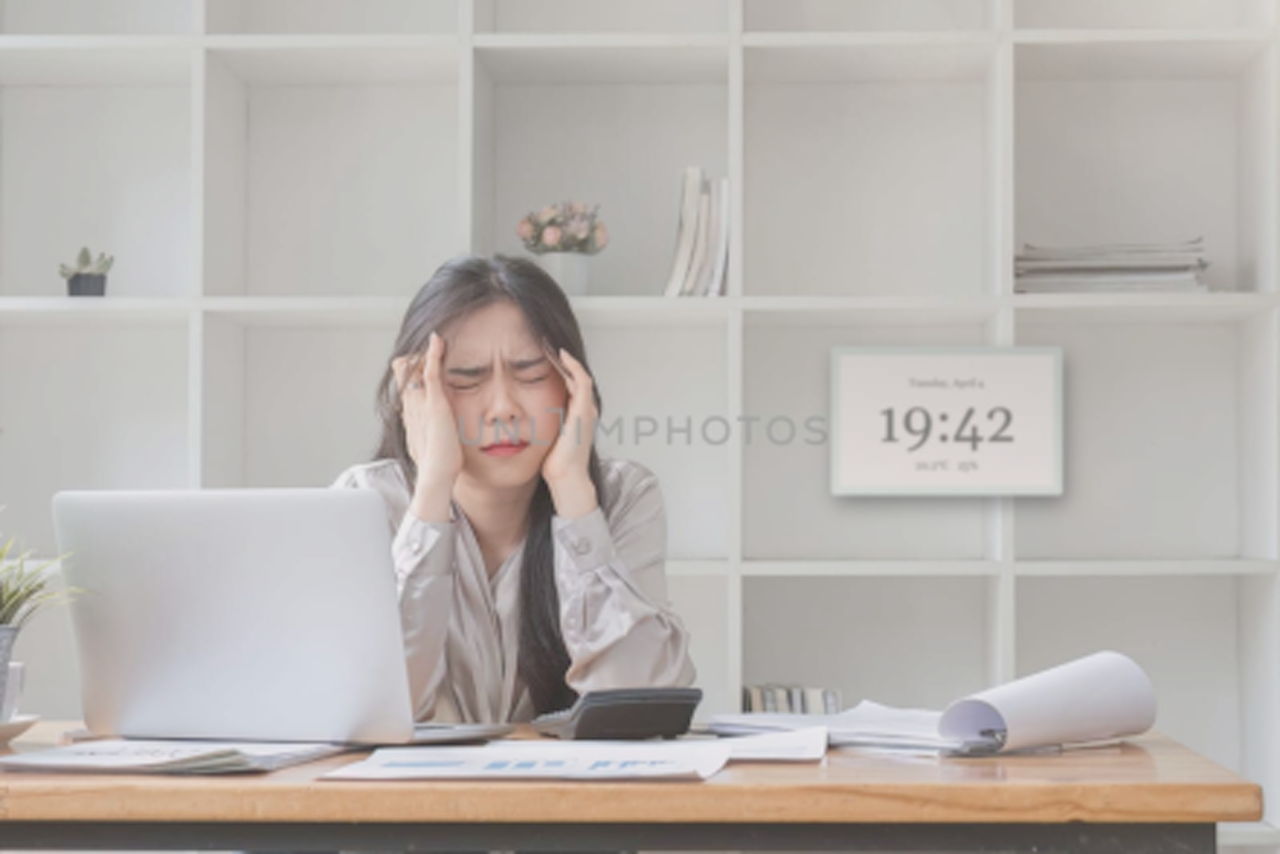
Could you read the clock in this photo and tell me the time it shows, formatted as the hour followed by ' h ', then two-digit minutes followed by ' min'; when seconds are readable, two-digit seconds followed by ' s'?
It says 19 h 42 min
